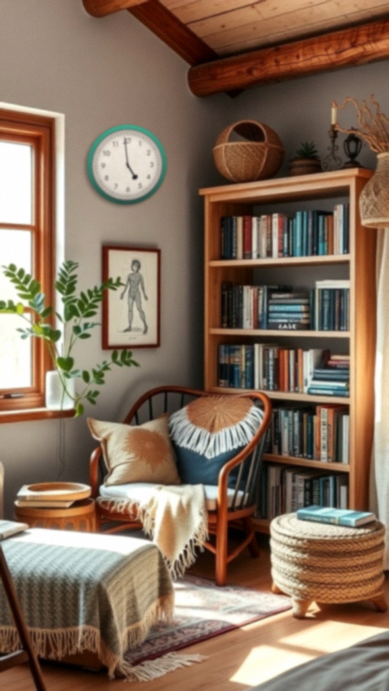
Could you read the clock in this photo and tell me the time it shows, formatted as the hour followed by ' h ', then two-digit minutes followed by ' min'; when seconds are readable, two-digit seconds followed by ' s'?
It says 4 h 59 min
